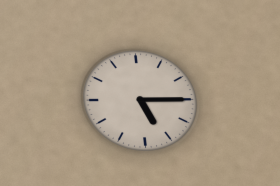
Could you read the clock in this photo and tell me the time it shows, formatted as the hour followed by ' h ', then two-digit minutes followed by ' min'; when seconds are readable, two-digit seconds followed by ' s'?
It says 5 h 15 min
